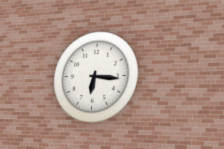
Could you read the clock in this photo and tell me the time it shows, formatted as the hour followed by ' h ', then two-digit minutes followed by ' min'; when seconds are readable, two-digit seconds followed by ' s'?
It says 6 h 16 min
